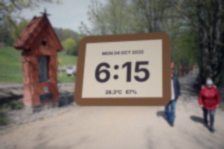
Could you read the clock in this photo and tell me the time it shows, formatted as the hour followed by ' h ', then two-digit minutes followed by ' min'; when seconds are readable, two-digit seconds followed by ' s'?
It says 6 h 15 min
